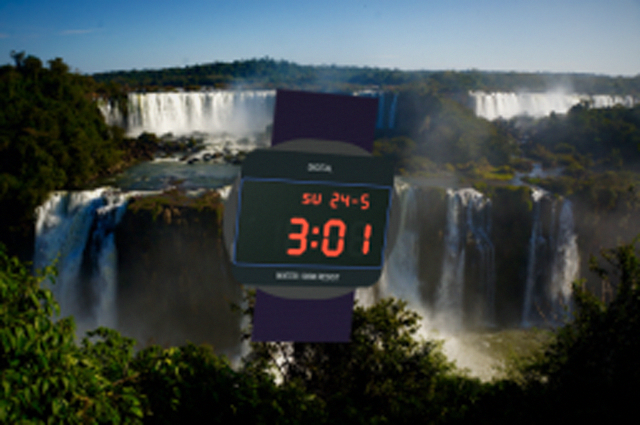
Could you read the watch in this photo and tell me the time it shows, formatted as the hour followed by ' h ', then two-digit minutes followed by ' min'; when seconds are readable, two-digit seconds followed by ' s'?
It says 3 h 01 min
